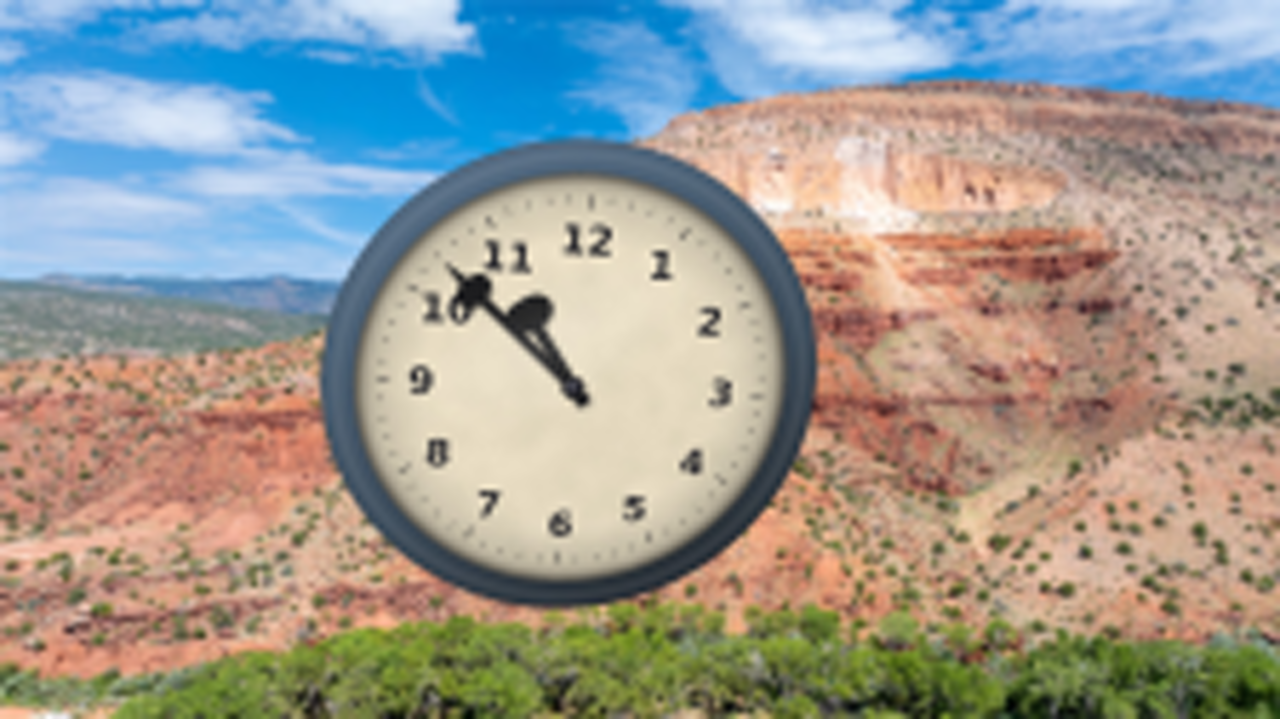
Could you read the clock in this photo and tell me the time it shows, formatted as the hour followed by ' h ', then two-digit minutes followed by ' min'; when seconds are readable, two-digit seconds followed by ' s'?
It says 10 h 52 min
